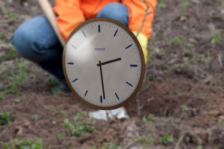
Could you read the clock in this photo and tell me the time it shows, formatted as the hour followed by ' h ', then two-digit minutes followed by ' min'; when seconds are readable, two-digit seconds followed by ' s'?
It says 2 h 29 min
